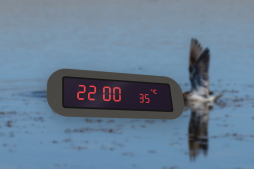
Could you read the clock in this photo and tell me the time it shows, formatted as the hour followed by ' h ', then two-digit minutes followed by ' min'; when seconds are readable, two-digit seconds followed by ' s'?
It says 22 h 00 min
